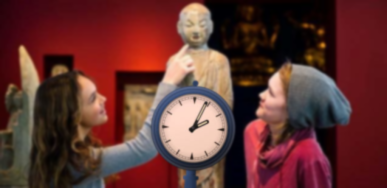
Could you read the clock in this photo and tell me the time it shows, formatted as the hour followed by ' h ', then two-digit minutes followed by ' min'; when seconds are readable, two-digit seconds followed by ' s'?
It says 2 h 04 min
